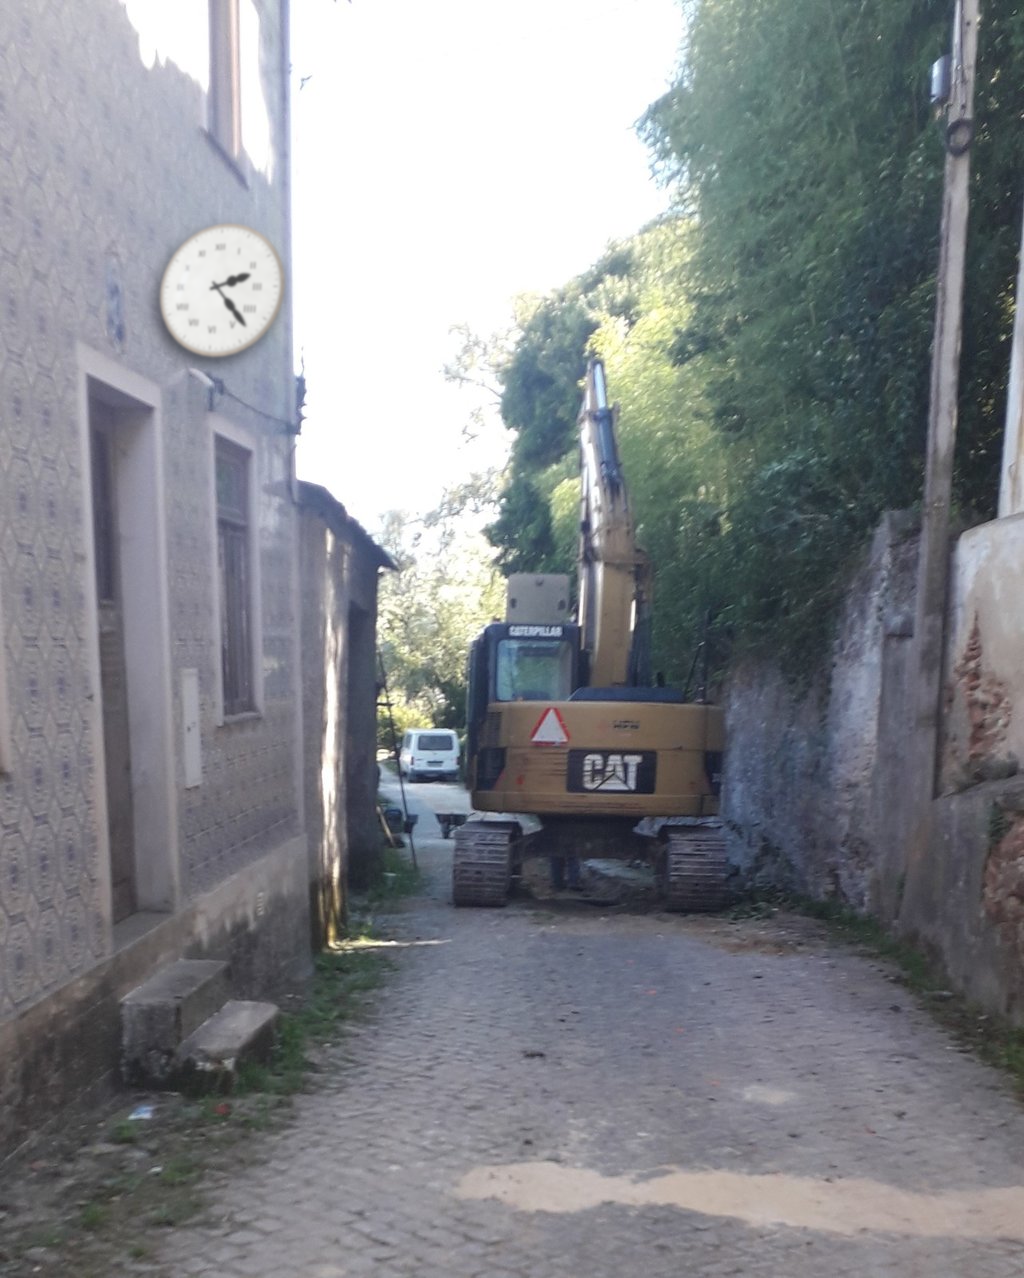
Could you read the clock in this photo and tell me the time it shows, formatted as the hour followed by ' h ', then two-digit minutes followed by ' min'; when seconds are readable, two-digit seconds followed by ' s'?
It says 2 h 23 min
